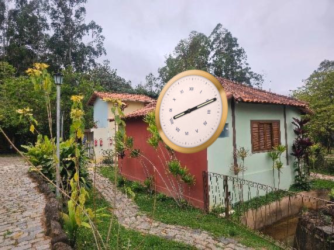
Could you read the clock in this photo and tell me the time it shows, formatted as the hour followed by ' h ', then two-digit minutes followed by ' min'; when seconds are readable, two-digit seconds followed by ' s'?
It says 8 h 11 min
